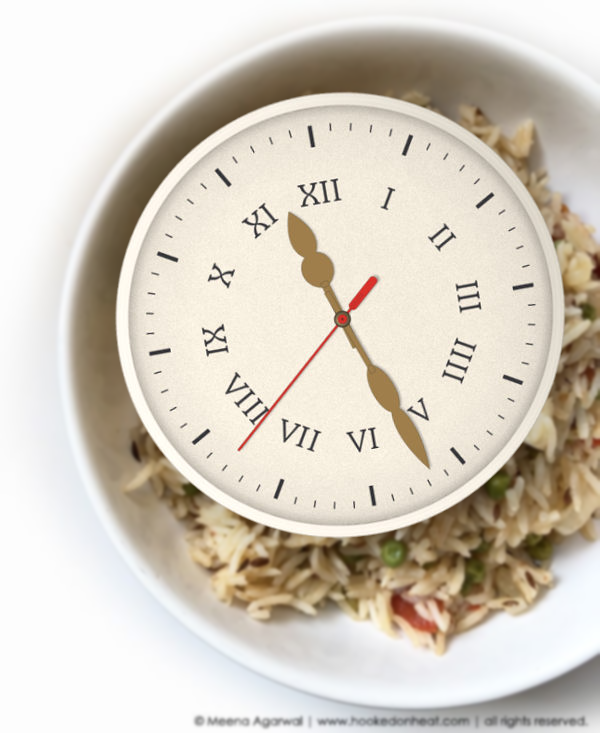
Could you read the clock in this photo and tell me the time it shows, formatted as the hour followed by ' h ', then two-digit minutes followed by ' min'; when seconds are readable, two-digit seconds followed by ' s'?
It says 11 h 26 min 38 s
